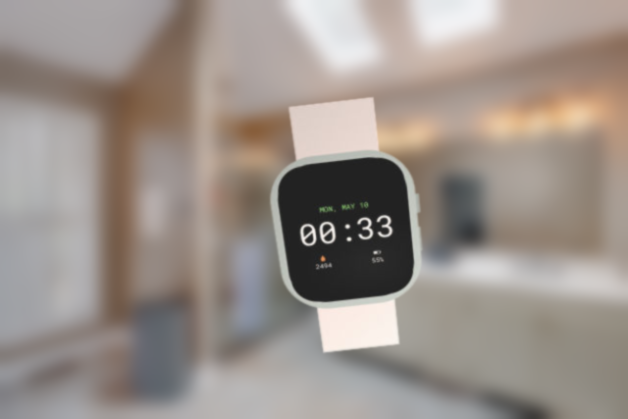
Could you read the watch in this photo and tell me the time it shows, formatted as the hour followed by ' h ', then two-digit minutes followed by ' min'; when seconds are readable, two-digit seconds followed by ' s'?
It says 0 h 33 min
